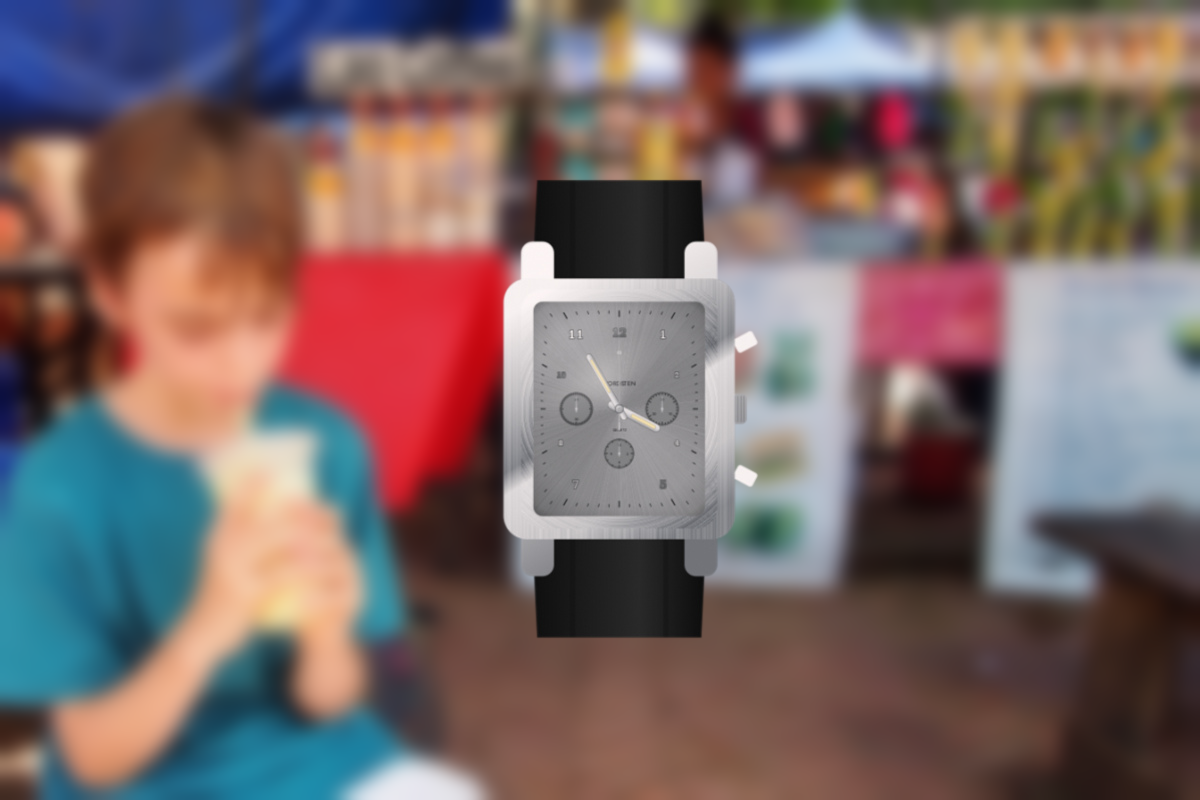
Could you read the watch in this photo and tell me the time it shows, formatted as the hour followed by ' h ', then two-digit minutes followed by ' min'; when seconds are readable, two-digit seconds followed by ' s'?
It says 3 h 55 min
